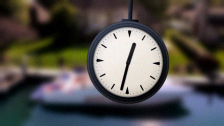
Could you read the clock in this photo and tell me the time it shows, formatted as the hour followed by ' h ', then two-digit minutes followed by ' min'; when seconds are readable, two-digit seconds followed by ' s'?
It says 12 h 32 min
